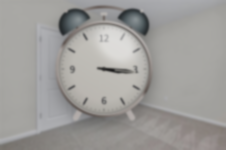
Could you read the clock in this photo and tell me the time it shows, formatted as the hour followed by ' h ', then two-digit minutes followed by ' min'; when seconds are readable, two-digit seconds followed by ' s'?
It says 3 h 16 min
